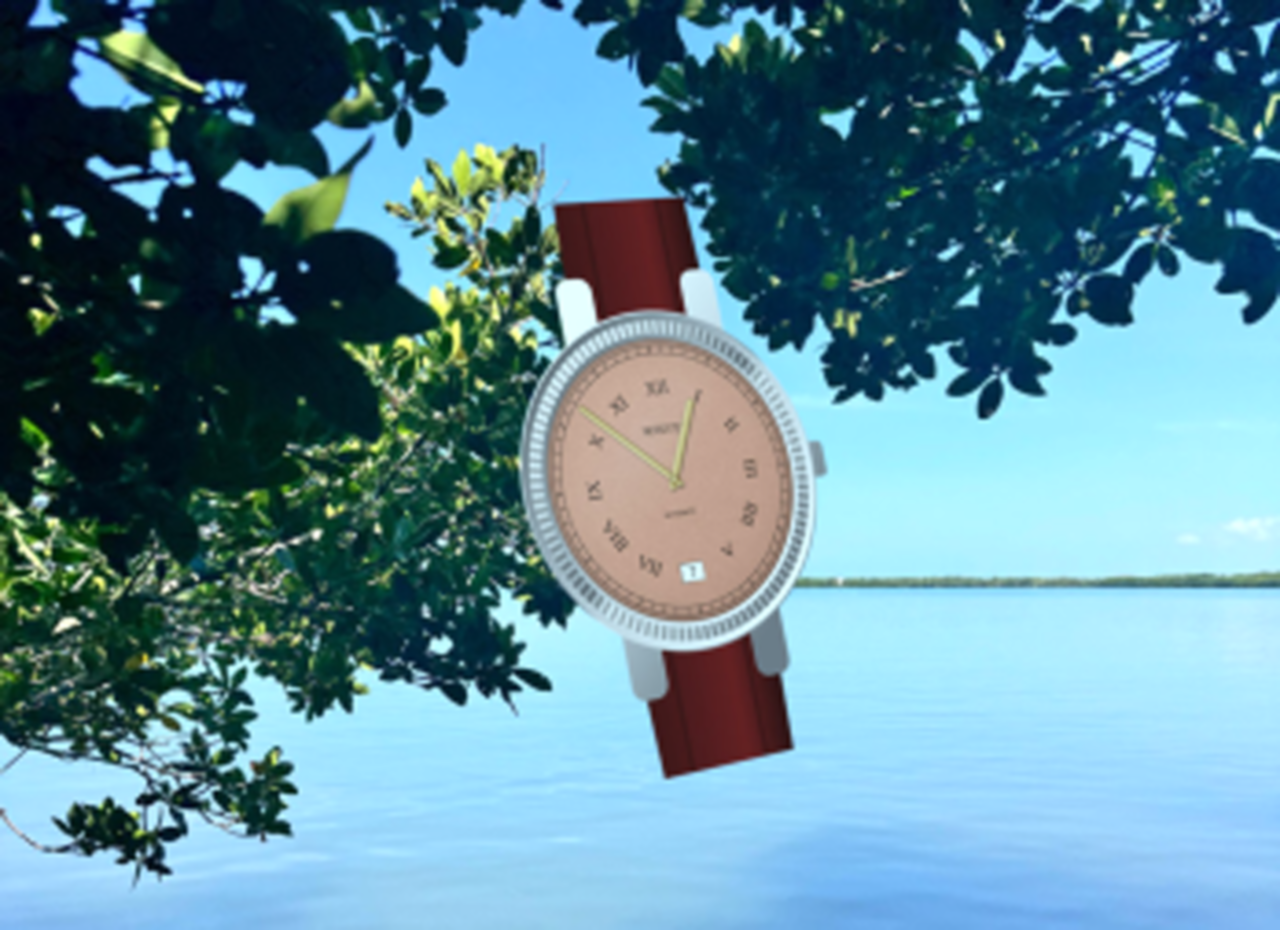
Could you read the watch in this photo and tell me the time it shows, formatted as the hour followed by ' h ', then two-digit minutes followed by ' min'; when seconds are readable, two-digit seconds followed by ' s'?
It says 12 h 52 min
